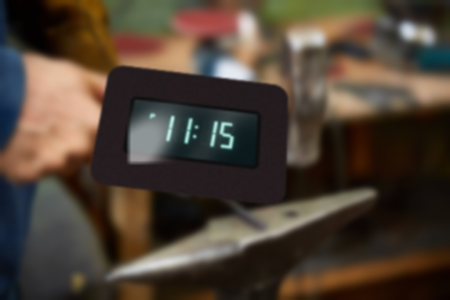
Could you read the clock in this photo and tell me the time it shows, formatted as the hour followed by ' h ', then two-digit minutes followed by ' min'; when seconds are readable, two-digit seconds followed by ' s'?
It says 11 h 15 min
